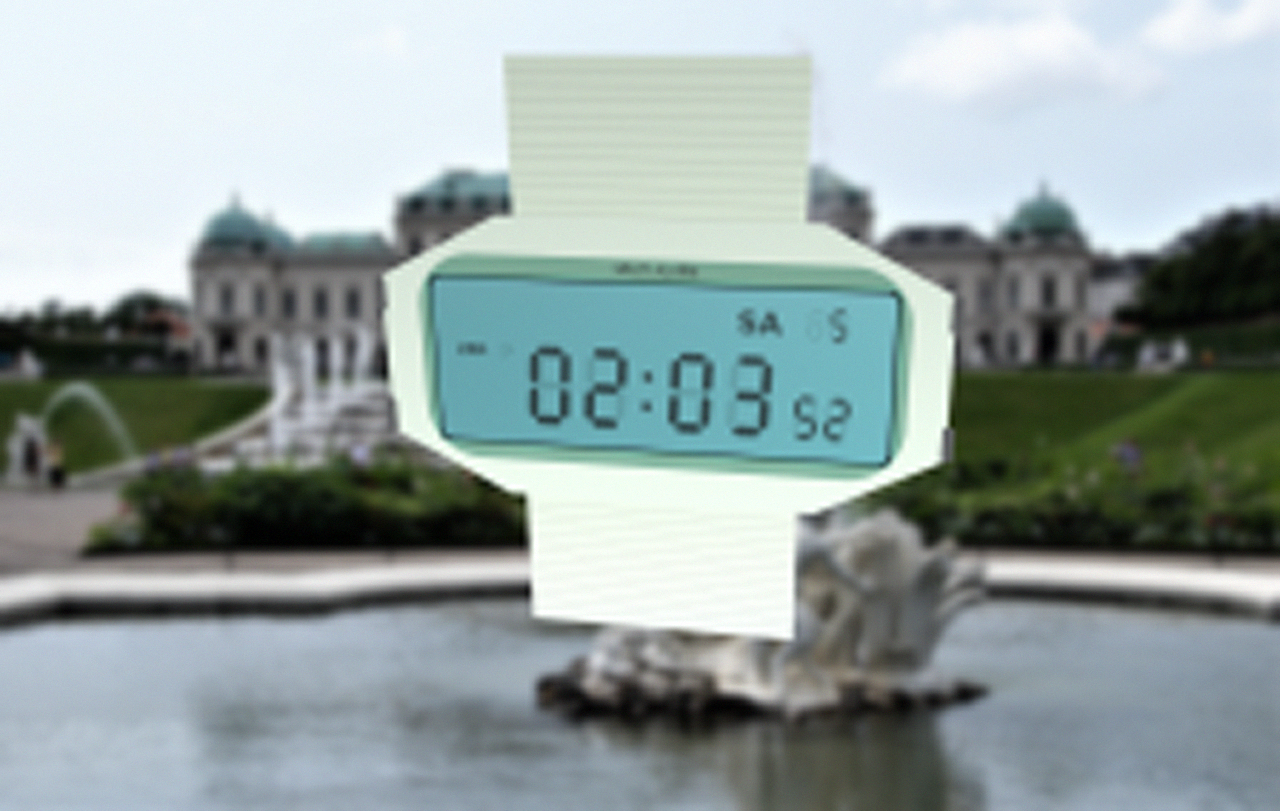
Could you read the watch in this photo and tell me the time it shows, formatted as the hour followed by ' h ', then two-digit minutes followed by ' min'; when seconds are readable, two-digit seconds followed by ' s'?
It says 2 h 03 min 52 s
